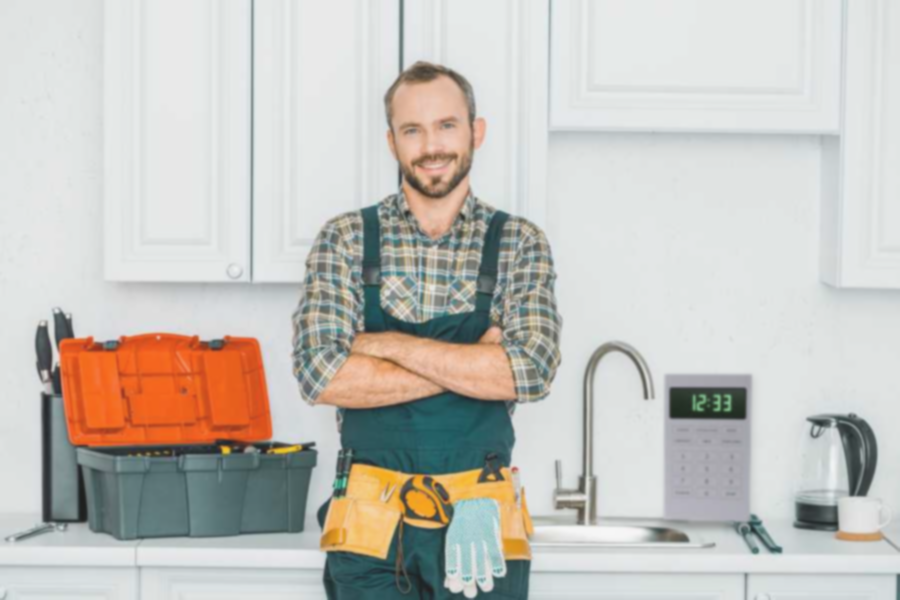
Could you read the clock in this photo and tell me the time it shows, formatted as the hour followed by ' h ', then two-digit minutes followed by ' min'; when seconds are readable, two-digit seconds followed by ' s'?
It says 12 h 33 min
